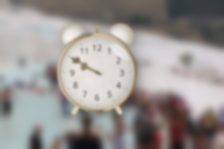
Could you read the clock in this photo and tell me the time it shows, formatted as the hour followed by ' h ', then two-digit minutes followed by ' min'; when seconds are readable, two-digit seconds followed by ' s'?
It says 9 h 50 min
